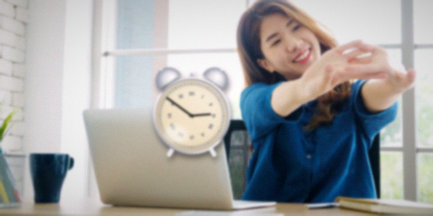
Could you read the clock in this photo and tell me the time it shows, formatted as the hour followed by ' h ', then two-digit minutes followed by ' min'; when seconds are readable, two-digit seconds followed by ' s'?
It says 2 h 51 min
